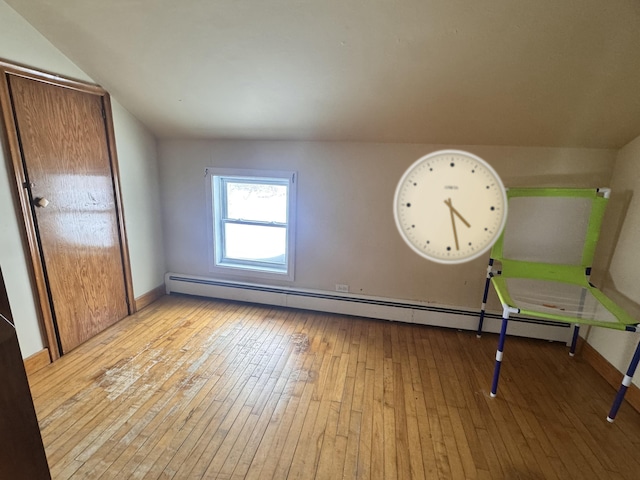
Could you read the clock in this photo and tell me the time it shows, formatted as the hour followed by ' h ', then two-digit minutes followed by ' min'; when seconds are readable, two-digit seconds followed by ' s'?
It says 4 h 28 min
